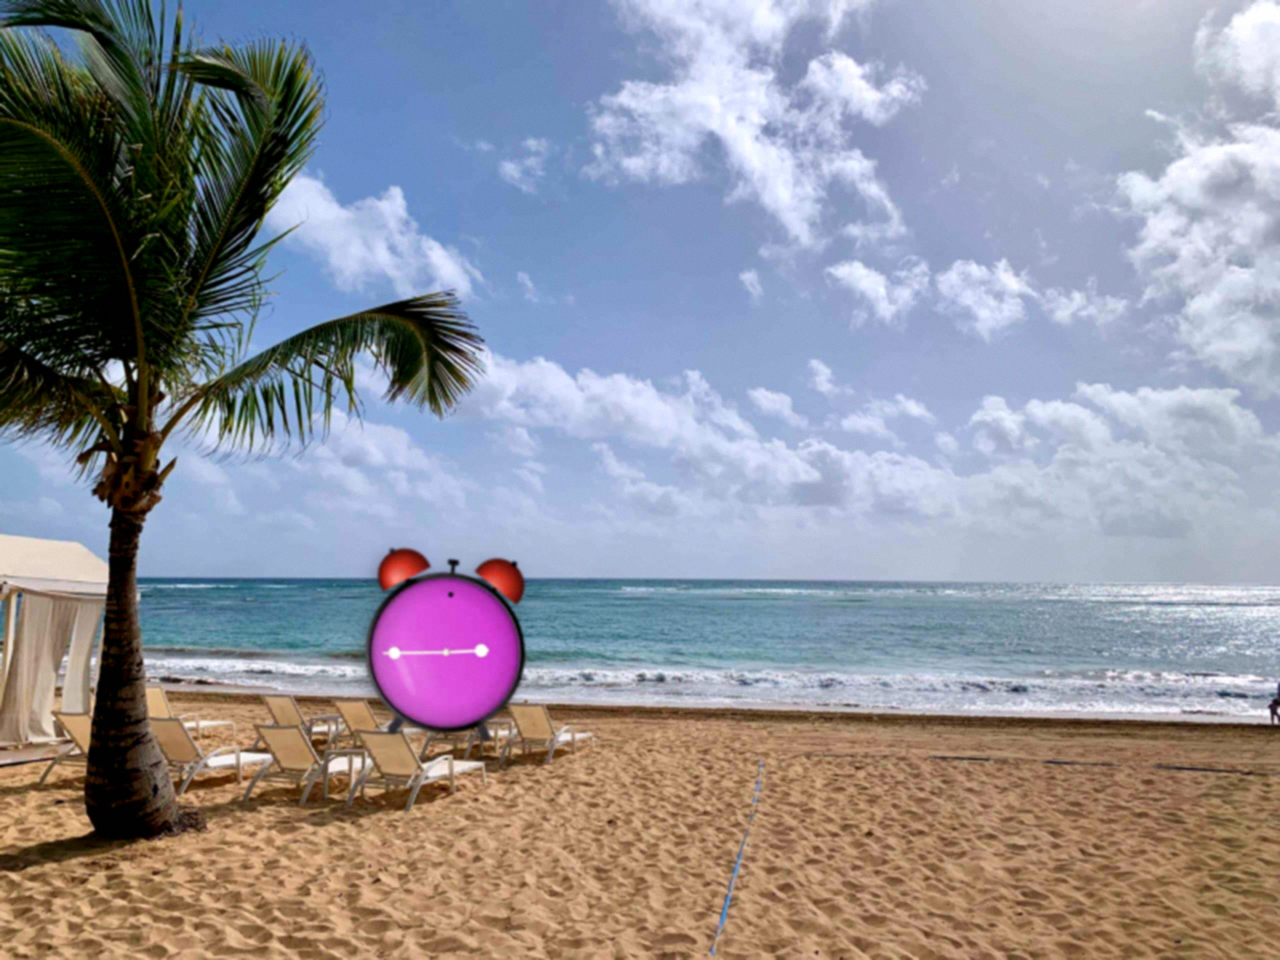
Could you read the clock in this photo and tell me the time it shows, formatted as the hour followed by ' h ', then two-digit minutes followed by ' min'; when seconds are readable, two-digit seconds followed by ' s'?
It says 2 h 44 min
